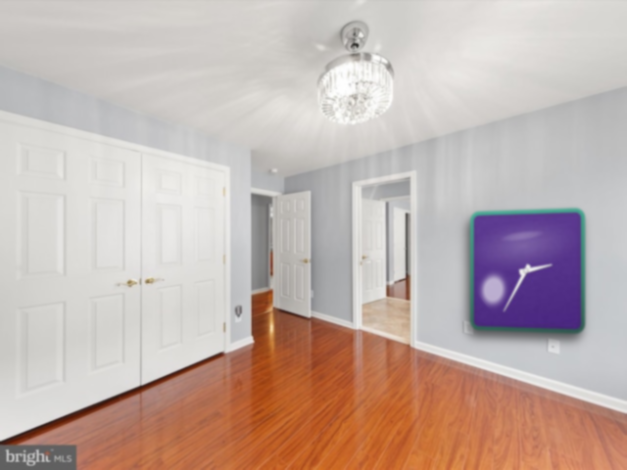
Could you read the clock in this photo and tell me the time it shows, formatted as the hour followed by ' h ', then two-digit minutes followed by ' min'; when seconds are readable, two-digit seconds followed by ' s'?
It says 2 h 35 min
